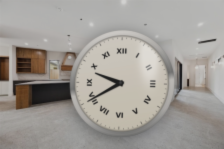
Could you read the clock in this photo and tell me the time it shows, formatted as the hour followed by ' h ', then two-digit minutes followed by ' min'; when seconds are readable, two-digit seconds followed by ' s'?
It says 9 h 40 min
